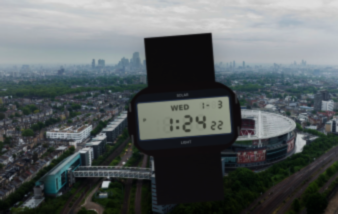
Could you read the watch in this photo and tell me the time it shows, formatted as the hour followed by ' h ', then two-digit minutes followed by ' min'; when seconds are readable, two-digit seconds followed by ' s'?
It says 1 h 24 min
